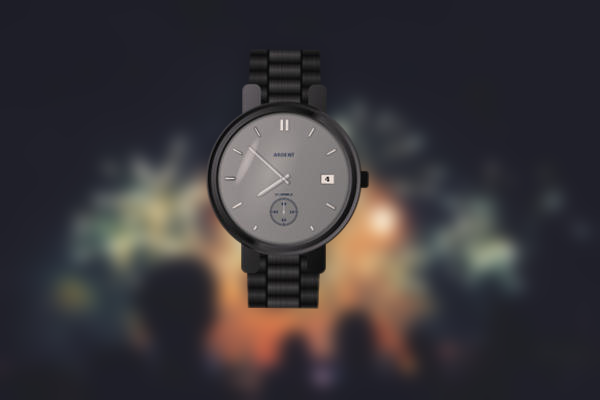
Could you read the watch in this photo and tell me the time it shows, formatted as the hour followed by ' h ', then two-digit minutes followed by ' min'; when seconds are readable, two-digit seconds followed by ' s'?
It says 7 h 52 min
